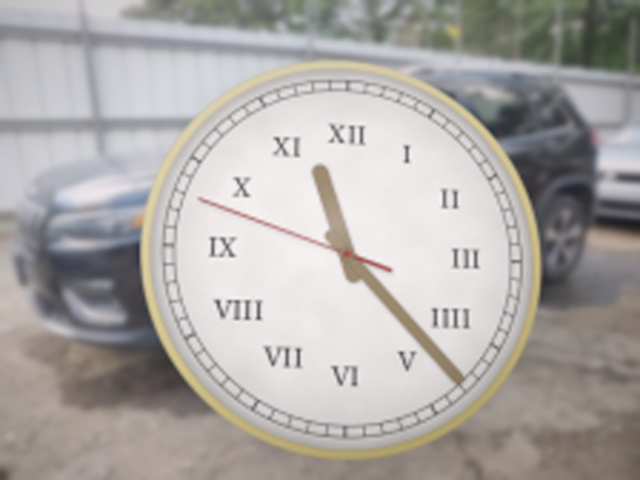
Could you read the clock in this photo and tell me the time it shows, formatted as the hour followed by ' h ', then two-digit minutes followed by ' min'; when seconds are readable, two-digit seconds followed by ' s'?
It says 11 h 22 min 48 s
